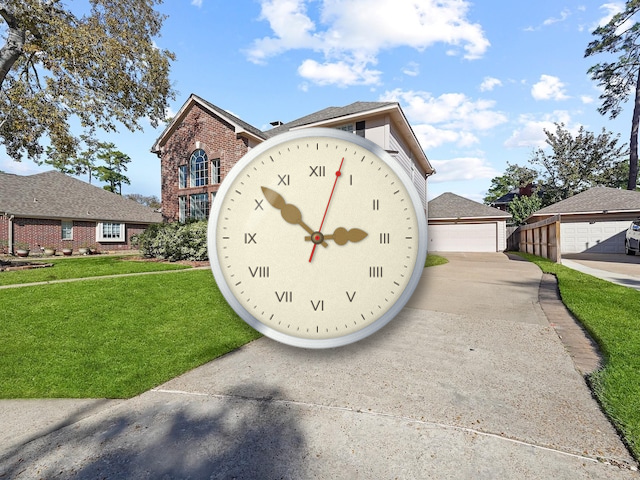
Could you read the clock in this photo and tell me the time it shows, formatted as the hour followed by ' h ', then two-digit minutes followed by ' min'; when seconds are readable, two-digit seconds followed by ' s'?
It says 2 h 52 min 03 s
